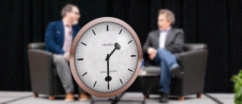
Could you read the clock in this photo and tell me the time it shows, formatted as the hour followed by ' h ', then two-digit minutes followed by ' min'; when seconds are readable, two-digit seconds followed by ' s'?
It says 1 h 30 min
